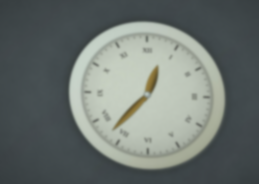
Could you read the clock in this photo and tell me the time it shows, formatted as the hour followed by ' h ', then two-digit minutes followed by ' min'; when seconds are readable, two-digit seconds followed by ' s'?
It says 12 h 37 min
